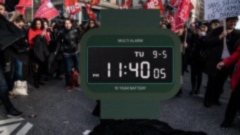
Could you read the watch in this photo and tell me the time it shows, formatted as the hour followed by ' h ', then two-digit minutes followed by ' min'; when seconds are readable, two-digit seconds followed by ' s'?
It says 11 h 40 min 05 s
